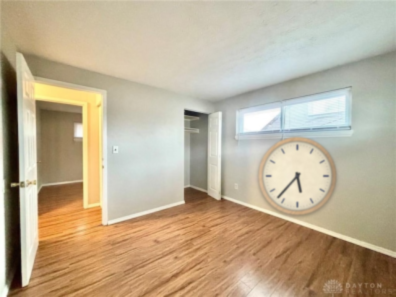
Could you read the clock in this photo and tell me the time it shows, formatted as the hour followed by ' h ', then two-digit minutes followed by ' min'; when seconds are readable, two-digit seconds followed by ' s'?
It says 5 h 37 min
